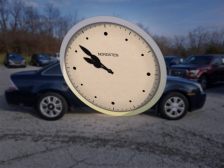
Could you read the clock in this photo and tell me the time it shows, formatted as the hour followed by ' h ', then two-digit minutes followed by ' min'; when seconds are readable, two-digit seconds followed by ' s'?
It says 9 h 52 min
